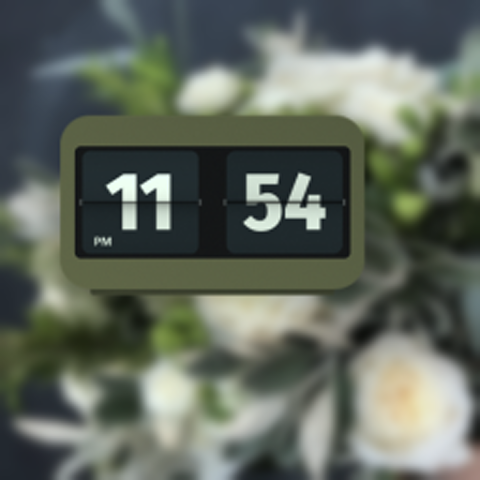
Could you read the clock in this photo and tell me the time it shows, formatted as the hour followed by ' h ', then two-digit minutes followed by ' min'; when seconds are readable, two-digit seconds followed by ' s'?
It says 11 h 54 min
